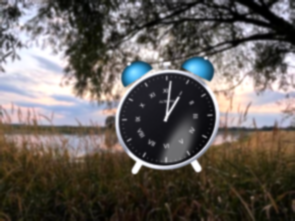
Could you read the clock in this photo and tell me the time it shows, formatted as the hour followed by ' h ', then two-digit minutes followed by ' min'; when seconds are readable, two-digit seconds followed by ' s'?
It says 1 h 01 min
